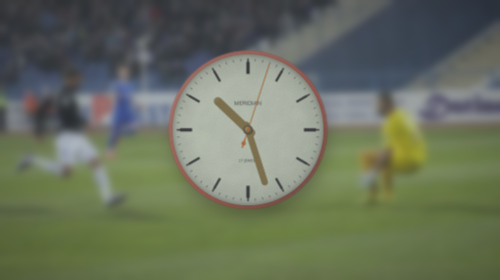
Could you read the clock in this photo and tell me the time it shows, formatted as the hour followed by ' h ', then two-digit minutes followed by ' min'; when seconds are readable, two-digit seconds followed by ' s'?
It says 10 h 27 min 03 s
